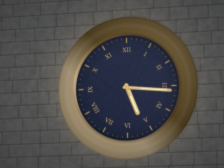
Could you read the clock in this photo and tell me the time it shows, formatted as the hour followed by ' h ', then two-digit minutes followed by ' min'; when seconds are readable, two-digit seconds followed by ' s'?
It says 5 h 16 min
